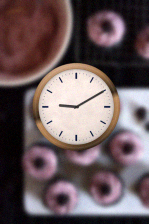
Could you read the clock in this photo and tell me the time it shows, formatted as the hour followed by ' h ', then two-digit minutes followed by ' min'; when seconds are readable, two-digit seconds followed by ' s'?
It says 9 h 10 min
